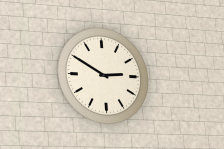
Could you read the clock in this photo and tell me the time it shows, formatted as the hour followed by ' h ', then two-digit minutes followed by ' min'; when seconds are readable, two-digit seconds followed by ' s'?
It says 2 h 50 min
